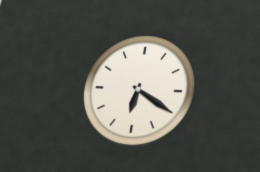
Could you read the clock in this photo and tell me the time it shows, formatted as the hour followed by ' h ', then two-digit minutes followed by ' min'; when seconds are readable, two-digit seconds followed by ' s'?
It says 6 h 20 min
